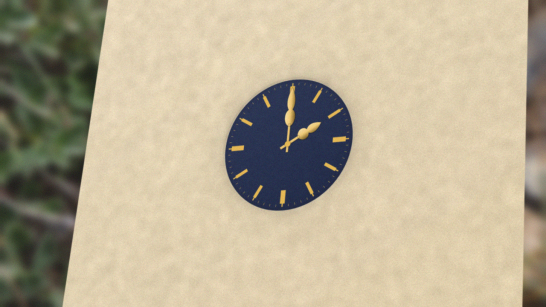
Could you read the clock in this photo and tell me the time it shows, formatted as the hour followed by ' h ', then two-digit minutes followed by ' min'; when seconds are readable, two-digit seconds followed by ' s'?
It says 2 h 00 min
